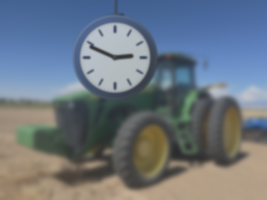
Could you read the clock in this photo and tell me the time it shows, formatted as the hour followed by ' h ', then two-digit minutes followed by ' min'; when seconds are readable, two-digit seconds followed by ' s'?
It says 2 h 49 min
